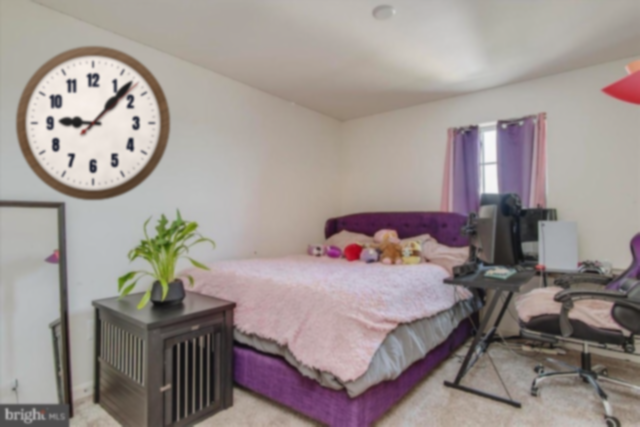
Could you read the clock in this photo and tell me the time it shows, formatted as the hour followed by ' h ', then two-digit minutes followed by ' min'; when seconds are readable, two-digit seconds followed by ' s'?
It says 9 h 07 min 08 s
